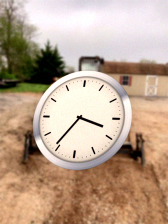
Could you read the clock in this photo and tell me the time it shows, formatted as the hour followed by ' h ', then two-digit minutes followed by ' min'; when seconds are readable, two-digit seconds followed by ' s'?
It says 3 h 36 min
